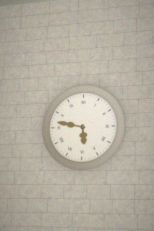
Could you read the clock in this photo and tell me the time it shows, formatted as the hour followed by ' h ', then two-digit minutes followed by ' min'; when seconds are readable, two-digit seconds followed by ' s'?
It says 5 h 47 min
